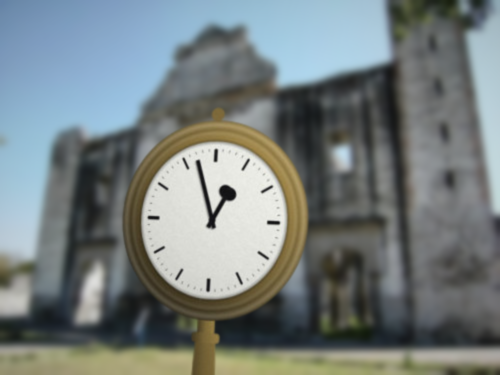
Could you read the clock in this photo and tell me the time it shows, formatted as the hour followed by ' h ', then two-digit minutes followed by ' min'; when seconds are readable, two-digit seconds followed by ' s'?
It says 12 h 57 min
